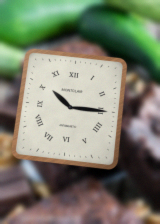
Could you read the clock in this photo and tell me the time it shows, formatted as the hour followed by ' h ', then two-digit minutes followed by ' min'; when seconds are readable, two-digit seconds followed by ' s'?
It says 10 h 15 min
